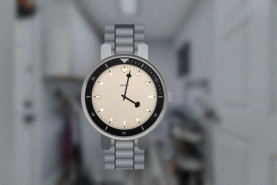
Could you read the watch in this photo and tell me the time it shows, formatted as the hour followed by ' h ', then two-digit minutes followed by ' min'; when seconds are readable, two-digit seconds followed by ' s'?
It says 4 h 02 min
